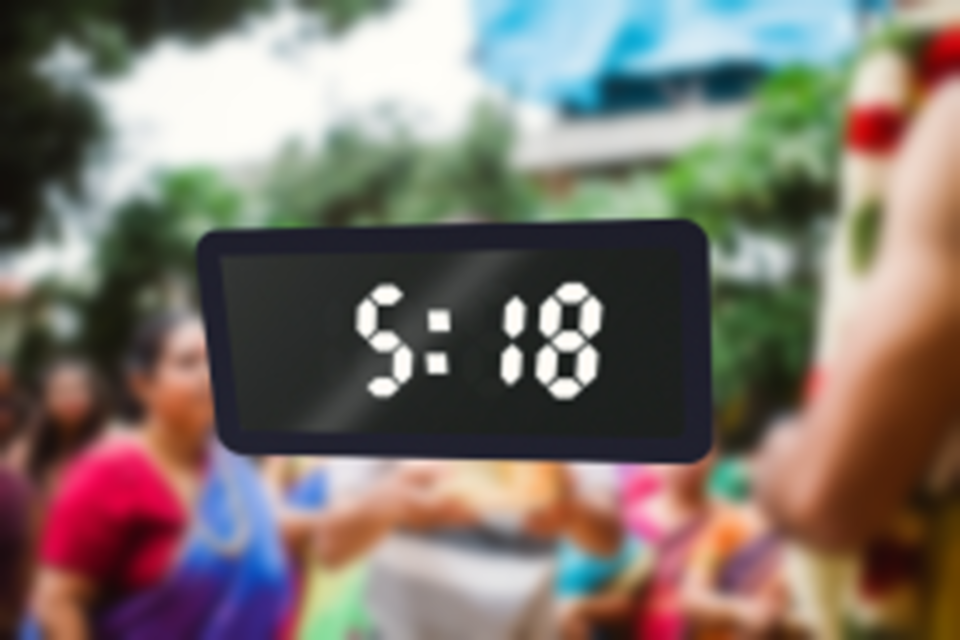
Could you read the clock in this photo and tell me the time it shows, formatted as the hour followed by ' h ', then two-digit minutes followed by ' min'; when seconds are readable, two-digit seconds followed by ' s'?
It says 5 h 18 min
